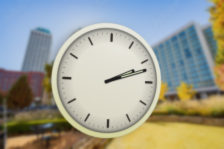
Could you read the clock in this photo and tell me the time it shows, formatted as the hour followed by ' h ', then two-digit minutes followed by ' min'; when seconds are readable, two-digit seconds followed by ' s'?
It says 2 h 12 min
